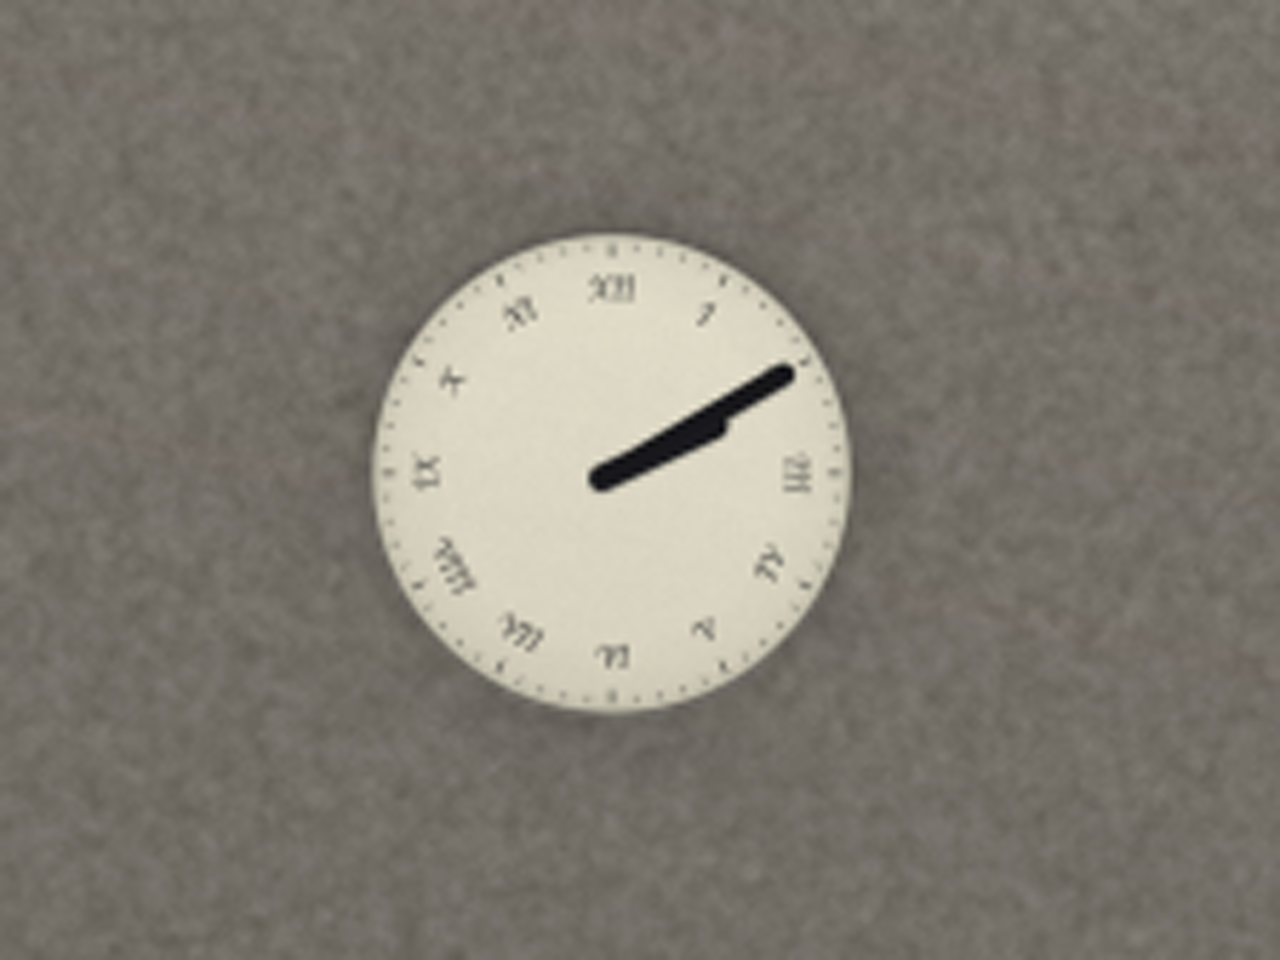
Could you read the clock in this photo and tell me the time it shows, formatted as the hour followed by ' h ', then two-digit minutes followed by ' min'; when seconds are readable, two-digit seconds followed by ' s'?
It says 2 h 10 min
